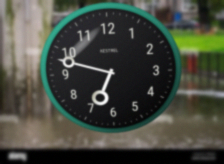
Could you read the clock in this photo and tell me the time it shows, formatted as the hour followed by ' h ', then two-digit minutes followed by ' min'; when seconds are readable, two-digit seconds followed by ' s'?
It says 6 h 48 min
